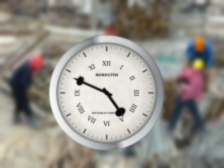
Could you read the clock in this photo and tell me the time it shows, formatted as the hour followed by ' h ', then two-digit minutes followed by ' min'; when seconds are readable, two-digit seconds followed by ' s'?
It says 4 h 49 min
